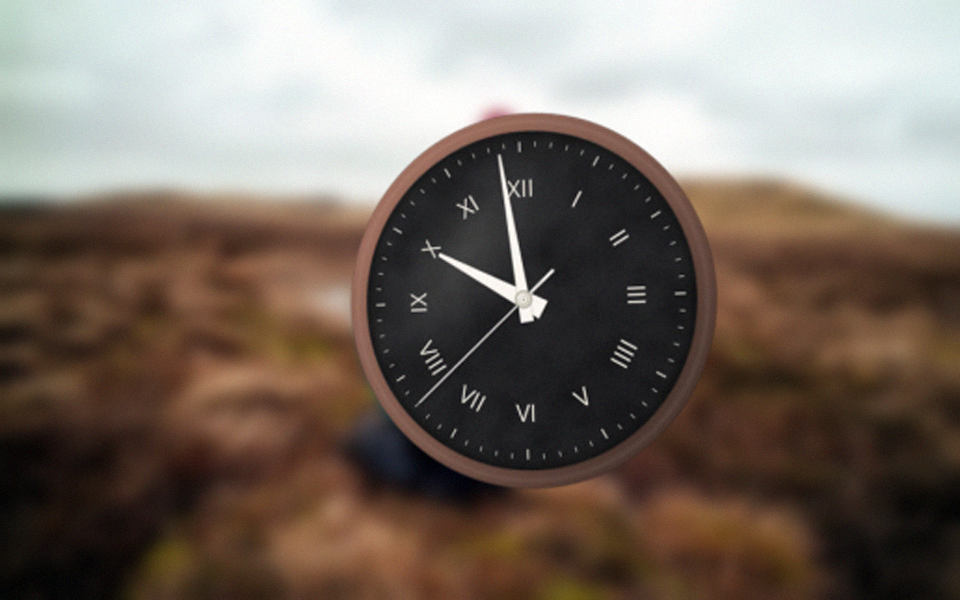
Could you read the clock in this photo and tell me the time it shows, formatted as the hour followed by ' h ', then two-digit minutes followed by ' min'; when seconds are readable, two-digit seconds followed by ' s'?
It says 9 h 58 min 38 s
